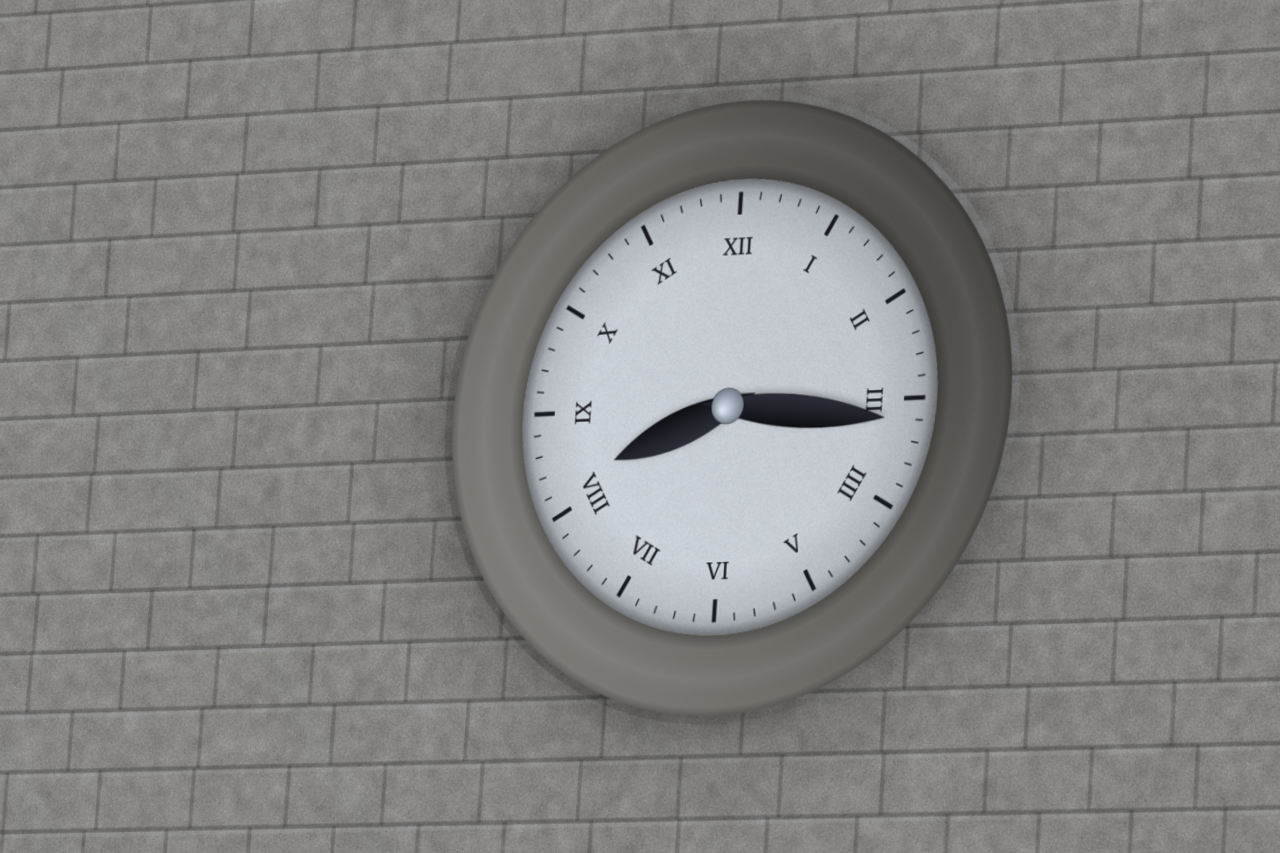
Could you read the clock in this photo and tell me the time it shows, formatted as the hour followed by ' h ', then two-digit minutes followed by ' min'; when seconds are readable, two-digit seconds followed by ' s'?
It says 8 h 16 min
